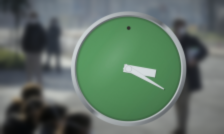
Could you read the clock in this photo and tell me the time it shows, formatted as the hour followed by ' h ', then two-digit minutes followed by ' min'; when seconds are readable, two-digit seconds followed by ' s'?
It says 3 h 20 min
